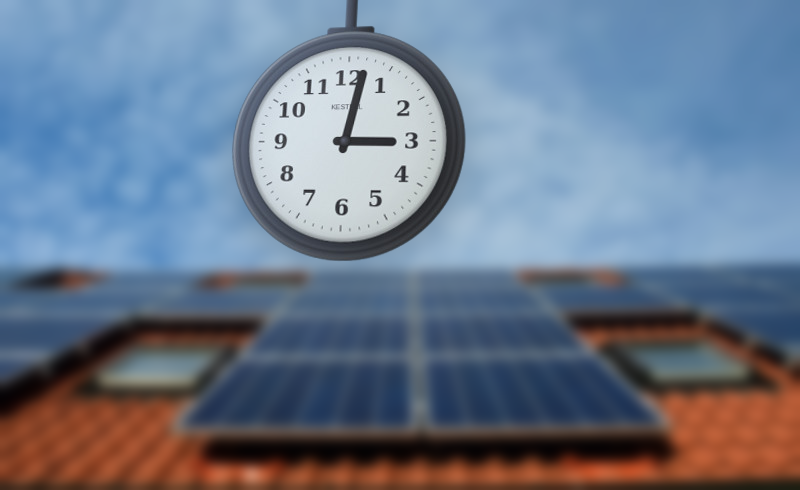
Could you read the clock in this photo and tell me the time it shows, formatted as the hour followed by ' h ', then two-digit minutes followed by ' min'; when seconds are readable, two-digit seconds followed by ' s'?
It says 3 h 02 min
